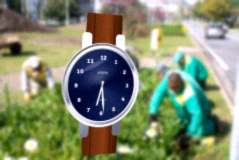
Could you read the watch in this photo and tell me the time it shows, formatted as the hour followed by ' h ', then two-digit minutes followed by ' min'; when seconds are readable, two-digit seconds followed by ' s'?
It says 6 h 29 min
